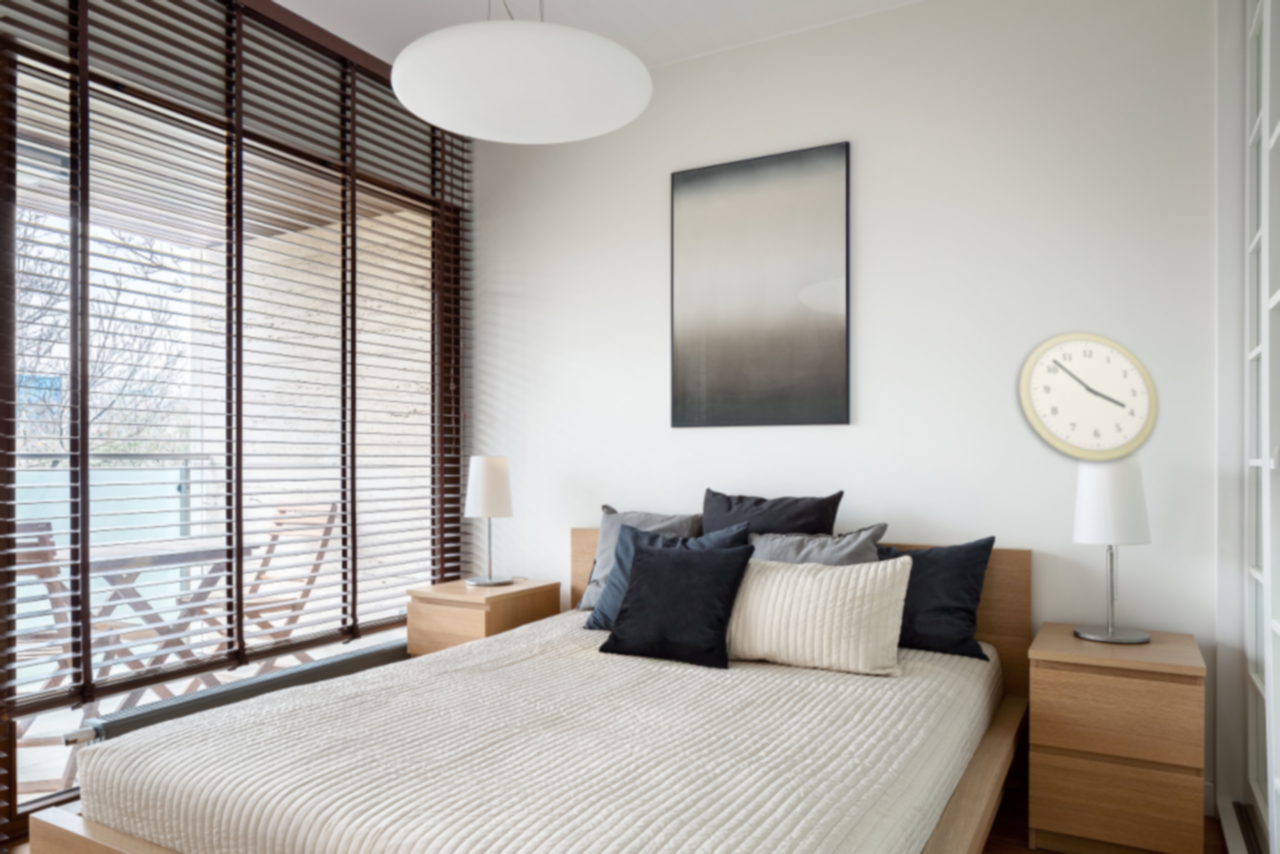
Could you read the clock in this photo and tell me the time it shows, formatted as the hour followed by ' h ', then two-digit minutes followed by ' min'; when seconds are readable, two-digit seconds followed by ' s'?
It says 3 h 52 min
